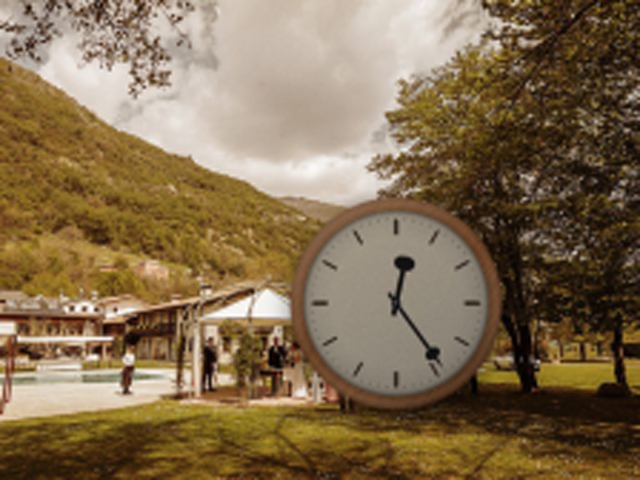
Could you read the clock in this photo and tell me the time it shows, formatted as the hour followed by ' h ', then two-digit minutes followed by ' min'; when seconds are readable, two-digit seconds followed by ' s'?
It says 12 h 24 min
